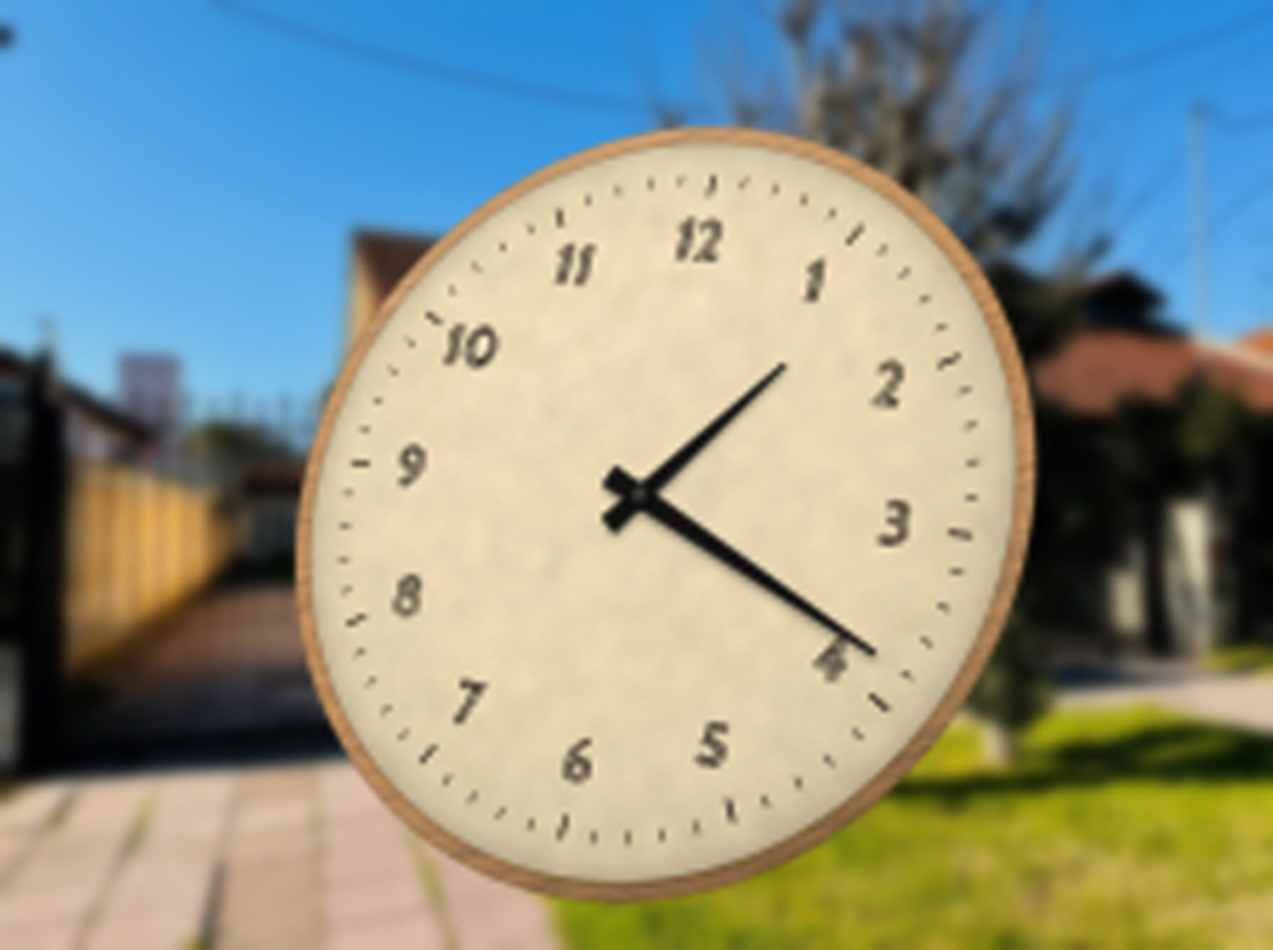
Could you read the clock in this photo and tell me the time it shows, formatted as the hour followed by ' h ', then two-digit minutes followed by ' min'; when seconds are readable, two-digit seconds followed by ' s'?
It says 1 h 19 min
